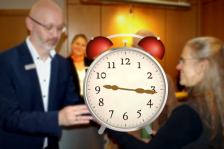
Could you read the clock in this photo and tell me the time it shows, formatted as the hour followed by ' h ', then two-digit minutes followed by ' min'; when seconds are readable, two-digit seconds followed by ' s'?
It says 9 h 16 min
